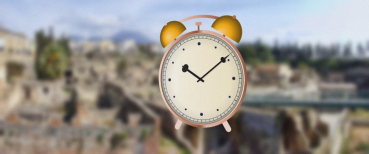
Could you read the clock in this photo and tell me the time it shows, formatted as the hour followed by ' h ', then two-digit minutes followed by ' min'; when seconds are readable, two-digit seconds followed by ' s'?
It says 10 h 09 min
